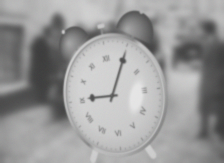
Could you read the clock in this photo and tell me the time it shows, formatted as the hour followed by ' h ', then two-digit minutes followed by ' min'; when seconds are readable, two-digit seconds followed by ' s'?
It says 9 h 05 min
